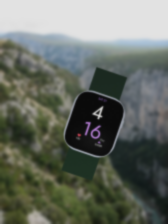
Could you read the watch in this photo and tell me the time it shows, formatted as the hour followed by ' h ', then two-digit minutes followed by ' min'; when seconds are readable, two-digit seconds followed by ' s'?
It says 4 h 16 min
